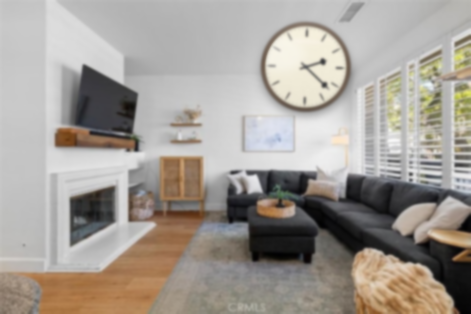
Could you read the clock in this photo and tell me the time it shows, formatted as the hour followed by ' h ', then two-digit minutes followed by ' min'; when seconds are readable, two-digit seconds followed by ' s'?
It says 2 h 22 min
